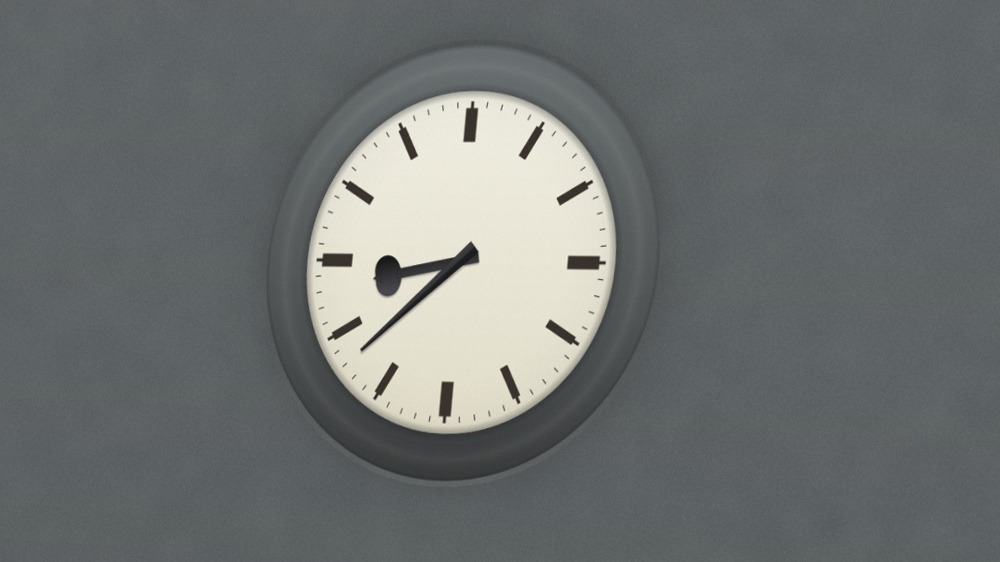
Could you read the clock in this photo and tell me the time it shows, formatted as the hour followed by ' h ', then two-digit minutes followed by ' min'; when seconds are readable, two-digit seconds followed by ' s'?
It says 8 h 38 min
